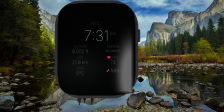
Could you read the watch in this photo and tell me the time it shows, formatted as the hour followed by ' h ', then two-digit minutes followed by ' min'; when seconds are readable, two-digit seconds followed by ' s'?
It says 7 h 31 min
